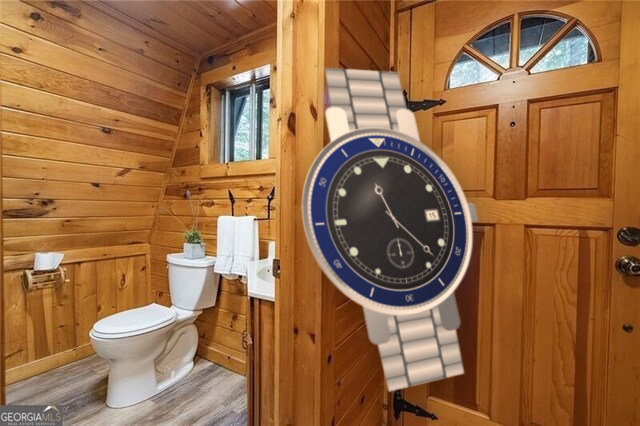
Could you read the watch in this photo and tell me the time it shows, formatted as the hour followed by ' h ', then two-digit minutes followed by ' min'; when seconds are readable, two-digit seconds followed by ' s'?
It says 11 h 23 min
